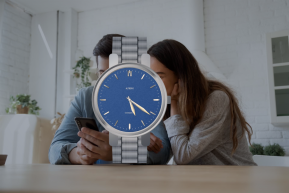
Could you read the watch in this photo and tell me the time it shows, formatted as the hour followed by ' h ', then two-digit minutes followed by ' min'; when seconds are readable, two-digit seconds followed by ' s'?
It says 5 h 21 min
